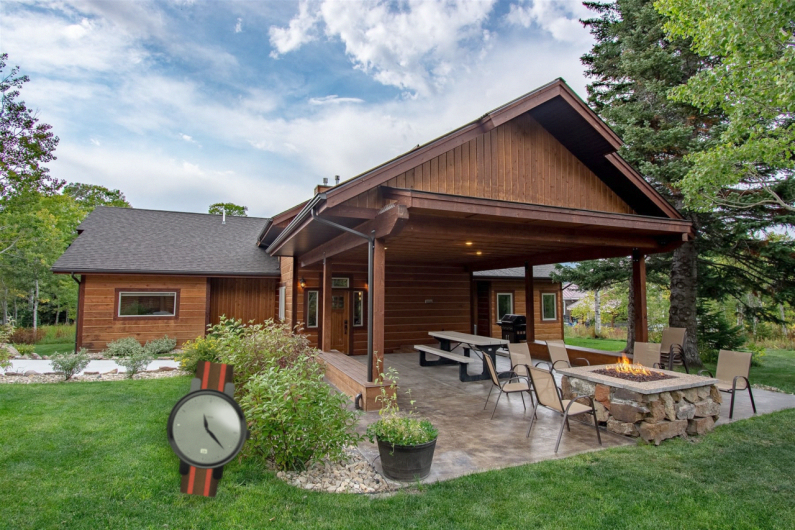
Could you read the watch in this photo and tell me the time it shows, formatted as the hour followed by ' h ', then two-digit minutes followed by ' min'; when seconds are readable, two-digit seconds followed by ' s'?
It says 11 h 22 min
